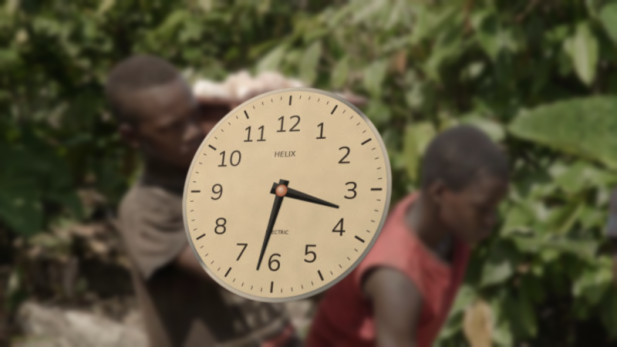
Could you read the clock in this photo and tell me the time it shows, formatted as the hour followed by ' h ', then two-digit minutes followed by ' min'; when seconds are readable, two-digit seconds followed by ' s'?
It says 3 h 32 min
